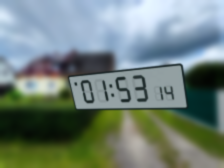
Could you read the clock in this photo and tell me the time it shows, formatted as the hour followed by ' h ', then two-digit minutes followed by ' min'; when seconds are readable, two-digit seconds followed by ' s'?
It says 1 h 53 min 14 s
